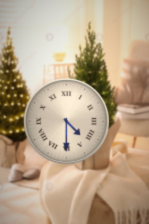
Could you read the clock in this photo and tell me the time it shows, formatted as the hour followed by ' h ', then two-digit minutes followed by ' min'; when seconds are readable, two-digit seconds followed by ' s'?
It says 4 h 30 min
